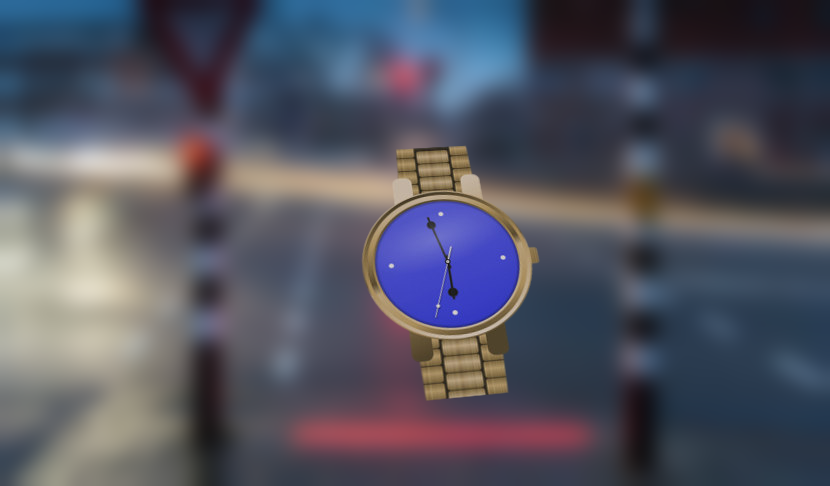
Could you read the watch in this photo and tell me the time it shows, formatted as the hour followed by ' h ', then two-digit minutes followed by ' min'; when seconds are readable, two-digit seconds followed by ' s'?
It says 5 h 57 min 33 s
